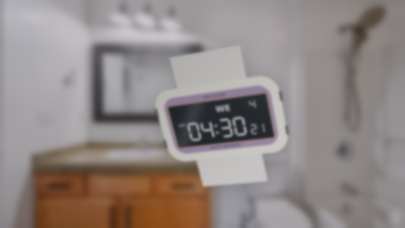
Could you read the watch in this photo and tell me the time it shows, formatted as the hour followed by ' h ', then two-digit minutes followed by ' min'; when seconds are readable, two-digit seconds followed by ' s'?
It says 4 h 30 min
